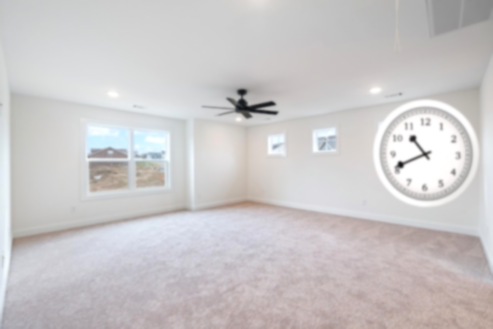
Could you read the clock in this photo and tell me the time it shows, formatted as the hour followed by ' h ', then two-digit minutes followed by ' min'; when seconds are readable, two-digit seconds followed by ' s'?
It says 10 h 41 min
